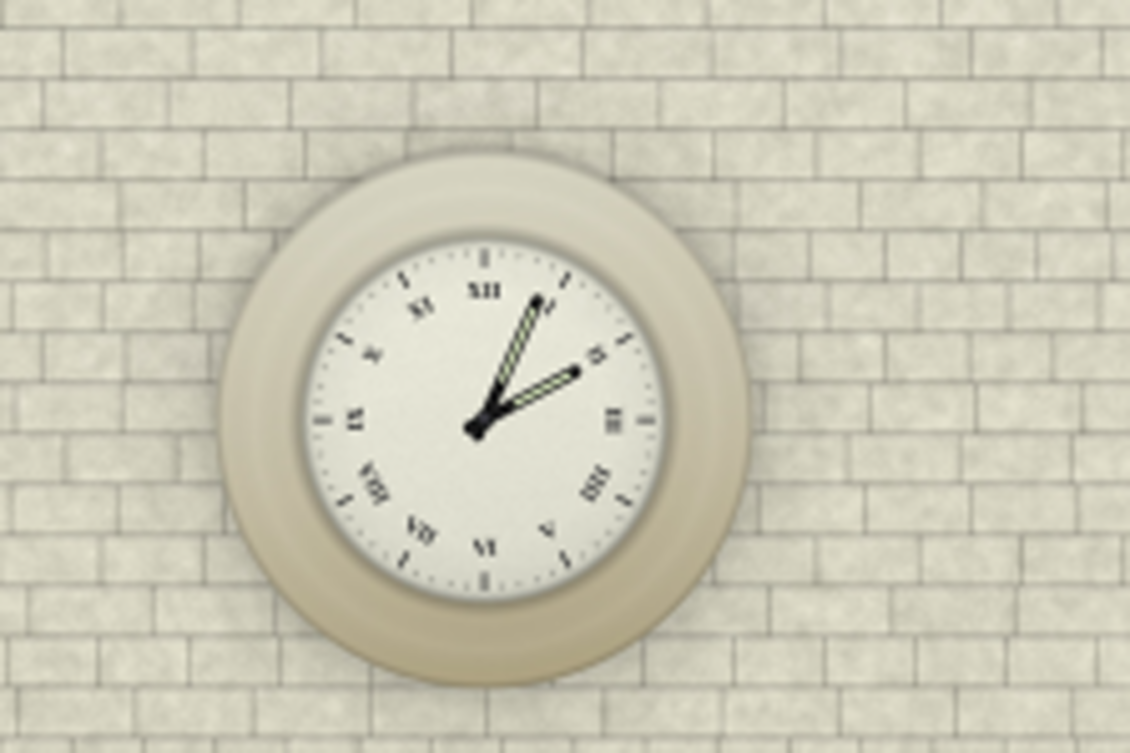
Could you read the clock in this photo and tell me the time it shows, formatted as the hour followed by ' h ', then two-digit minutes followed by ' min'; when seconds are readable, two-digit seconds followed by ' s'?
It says 2 h 04 min
